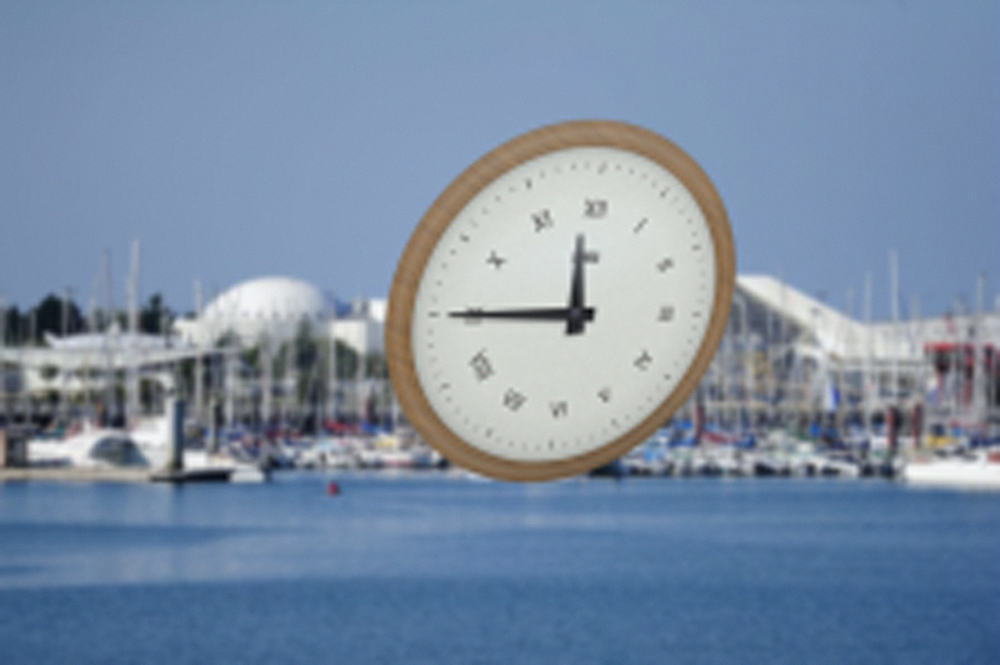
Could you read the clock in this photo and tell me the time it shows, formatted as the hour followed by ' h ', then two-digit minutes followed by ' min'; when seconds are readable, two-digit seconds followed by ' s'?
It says 11 h 45 min
